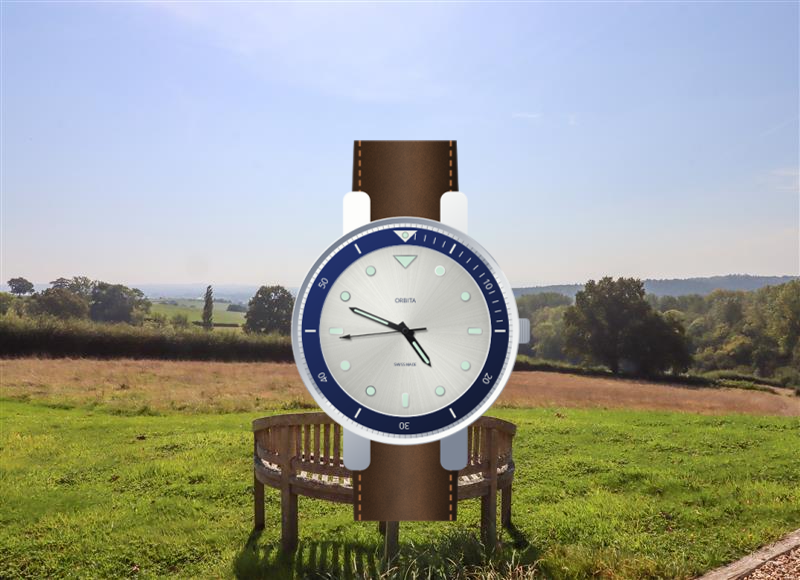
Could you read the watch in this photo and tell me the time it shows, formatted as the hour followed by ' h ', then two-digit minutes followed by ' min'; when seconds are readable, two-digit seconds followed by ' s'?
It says 4 h 48 min 44 s
